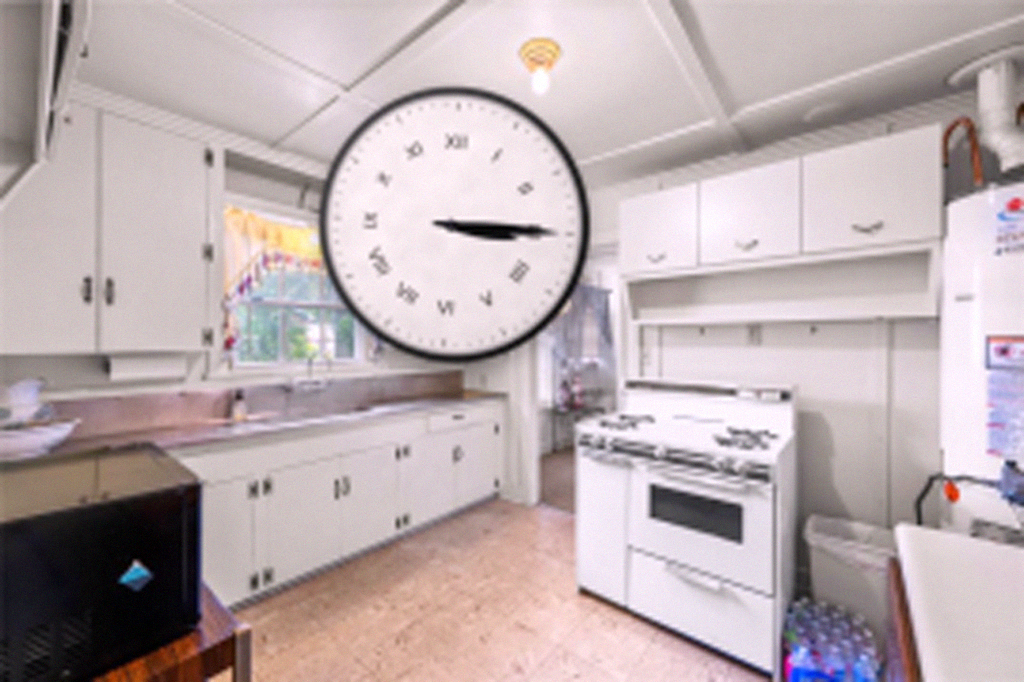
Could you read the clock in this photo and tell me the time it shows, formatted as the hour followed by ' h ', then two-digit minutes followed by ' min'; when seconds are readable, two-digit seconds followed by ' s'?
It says 3 h 15 min
